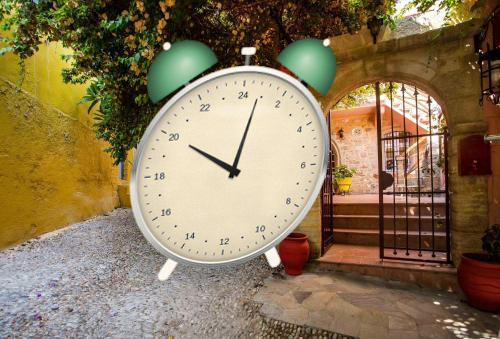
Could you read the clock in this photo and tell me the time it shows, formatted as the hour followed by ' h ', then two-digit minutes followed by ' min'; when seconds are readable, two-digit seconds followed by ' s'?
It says 20 h 02 min
